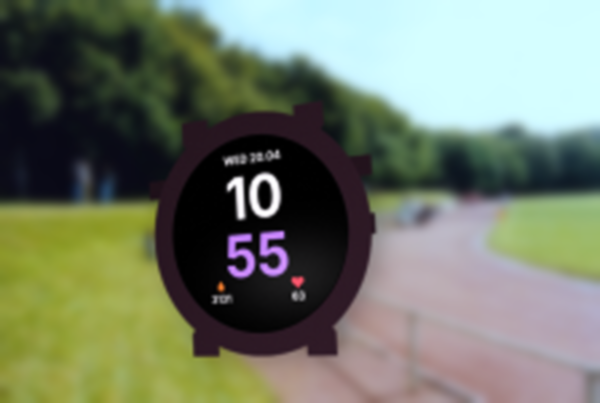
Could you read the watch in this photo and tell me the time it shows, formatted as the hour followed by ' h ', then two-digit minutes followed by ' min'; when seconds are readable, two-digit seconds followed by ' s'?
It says 10 h 55 min
